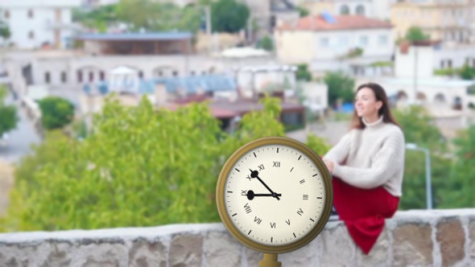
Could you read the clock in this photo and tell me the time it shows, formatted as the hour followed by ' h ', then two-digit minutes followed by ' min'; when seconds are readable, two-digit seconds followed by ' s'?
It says 8 h 52 min
